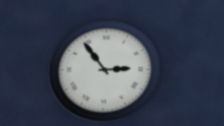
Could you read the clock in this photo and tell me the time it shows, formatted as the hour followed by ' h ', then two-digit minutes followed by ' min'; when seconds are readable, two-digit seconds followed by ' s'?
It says 2 h 54 min
